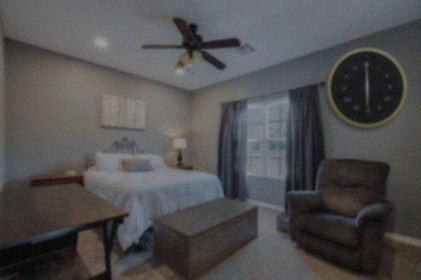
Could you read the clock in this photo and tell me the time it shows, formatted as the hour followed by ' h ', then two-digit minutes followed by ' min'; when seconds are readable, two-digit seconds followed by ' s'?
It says 6 h 00 min
